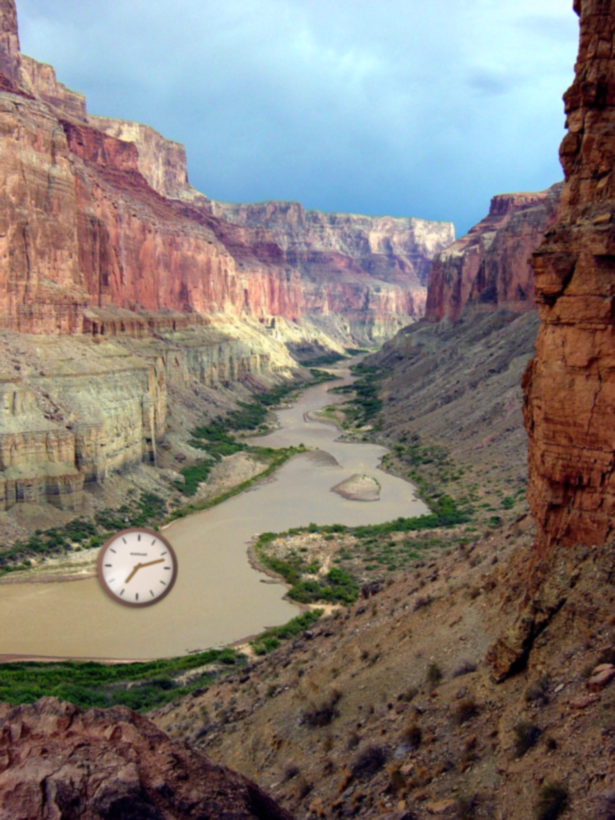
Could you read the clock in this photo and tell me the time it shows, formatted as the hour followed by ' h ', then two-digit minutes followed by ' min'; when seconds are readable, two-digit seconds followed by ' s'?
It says 7 h 12 min
